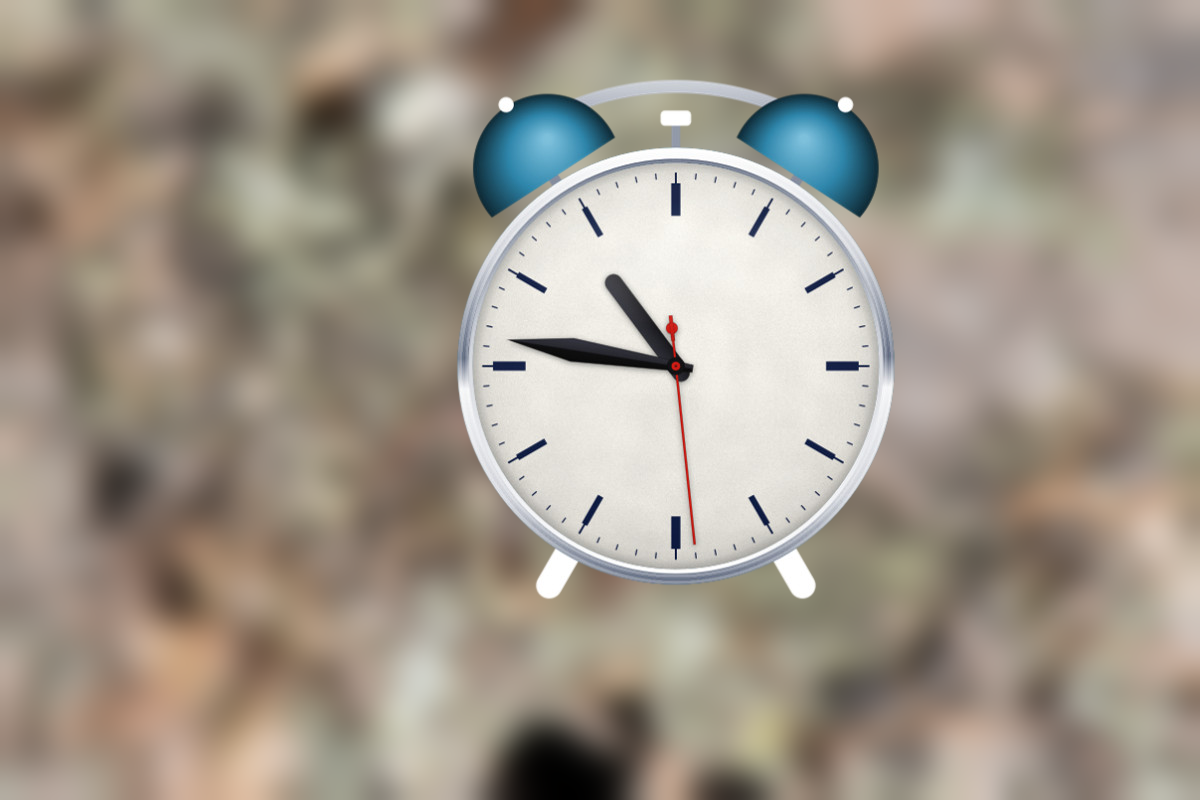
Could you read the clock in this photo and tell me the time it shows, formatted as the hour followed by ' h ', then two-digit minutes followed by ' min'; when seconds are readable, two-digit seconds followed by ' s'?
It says 10 h 46 min 29 s
